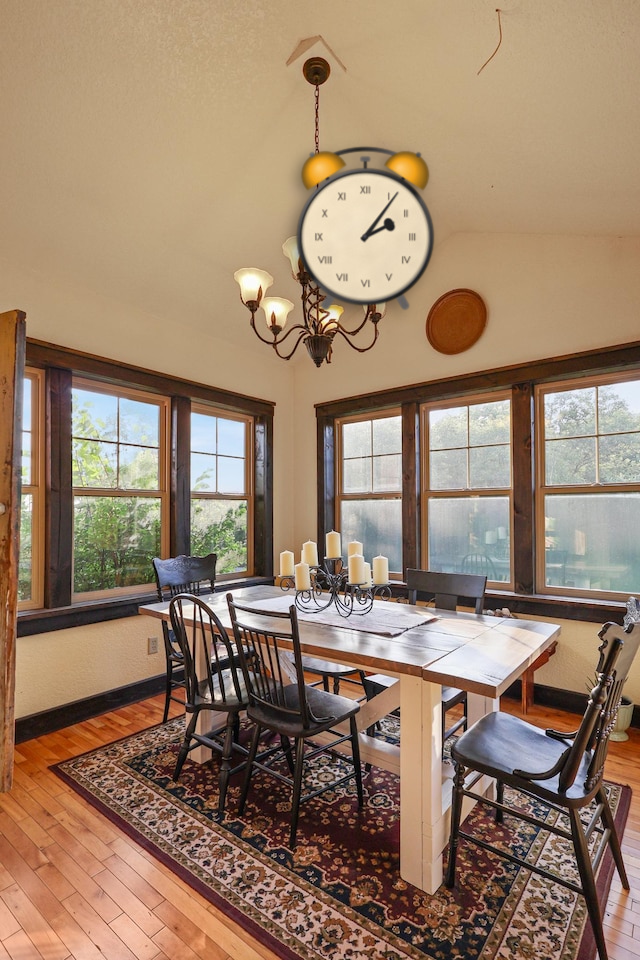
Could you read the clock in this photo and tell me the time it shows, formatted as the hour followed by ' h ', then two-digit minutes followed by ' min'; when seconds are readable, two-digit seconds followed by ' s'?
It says 2 h 06 min
